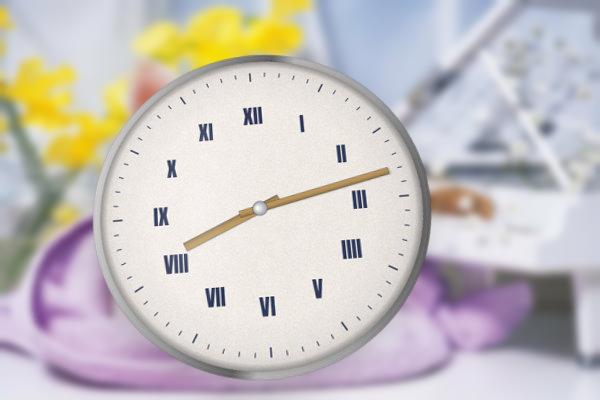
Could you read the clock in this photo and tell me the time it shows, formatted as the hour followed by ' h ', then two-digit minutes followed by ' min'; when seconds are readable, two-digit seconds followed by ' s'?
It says 8 h 13 min
